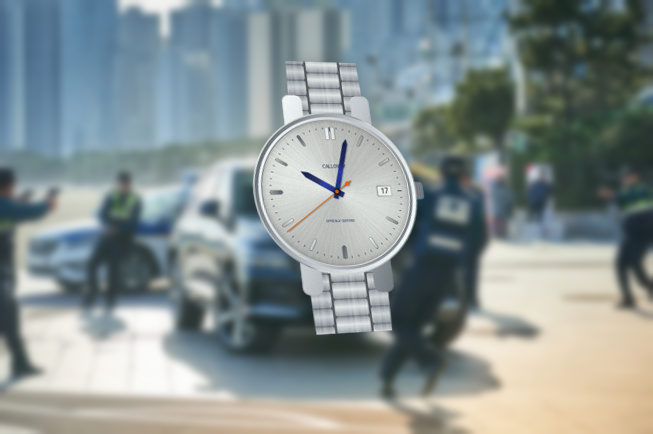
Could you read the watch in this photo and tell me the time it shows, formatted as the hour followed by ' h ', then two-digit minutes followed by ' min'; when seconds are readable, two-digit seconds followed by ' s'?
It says 10 h 02 min 39 s
